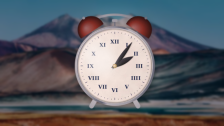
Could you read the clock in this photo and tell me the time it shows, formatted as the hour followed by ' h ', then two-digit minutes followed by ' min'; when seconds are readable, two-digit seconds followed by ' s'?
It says 2 h 06 min
